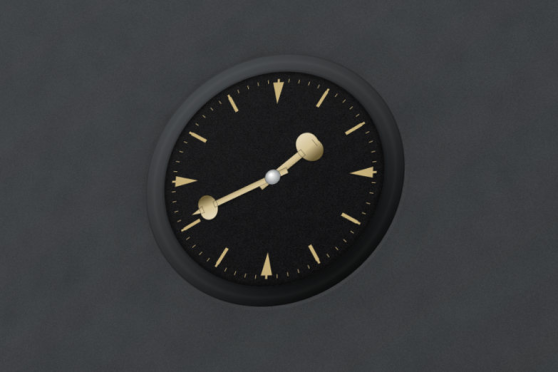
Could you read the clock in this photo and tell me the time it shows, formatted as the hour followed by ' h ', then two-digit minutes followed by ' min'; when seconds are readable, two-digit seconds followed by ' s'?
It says 1 h 41 min
